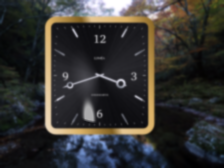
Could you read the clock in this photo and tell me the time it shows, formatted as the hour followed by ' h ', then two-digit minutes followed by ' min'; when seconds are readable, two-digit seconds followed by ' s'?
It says 3 h 42 min
